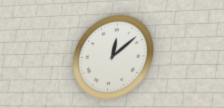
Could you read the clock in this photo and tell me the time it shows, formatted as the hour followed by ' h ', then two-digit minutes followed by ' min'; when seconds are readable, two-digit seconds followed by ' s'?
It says 12 h 08 min
